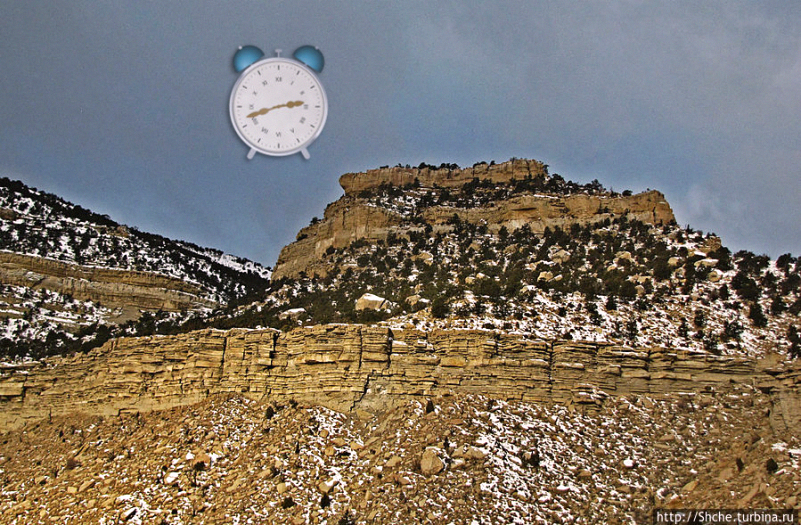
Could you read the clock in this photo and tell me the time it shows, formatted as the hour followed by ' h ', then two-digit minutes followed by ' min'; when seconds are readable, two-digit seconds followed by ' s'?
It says 2 h 42 min
